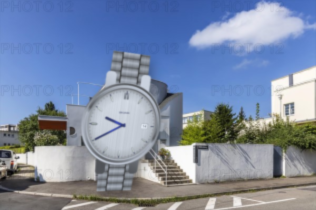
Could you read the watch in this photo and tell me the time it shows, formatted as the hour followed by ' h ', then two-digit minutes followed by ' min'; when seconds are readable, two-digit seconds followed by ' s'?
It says 9 h 40 min
